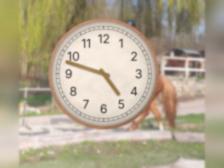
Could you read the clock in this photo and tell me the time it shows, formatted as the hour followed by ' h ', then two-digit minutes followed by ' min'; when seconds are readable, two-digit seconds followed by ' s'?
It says 4 h 48 min
